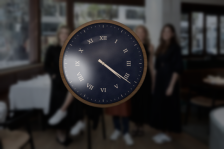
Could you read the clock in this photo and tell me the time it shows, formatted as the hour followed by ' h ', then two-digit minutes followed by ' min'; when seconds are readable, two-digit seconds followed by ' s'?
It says 4 h 21 min
